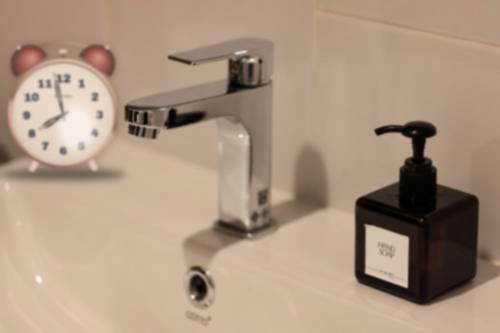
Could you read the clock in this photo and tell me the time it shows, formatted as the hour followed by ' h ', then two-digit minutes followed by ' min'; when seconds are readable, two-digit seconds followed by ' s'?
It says 7 h 58 min
